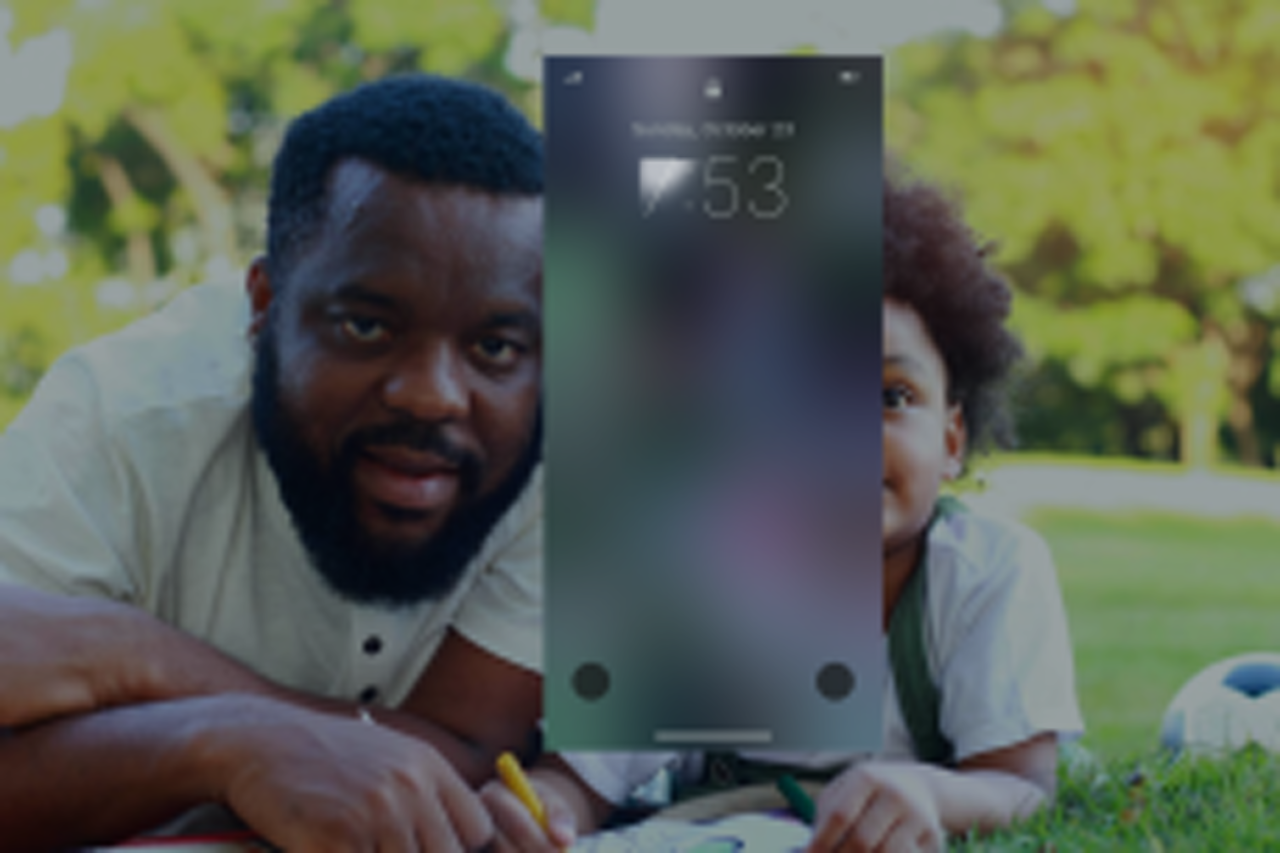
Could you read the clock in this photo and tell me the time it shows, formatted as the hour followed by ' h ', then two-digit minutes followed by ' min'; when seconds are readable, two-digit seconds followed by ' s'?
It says 7 h 53 min
